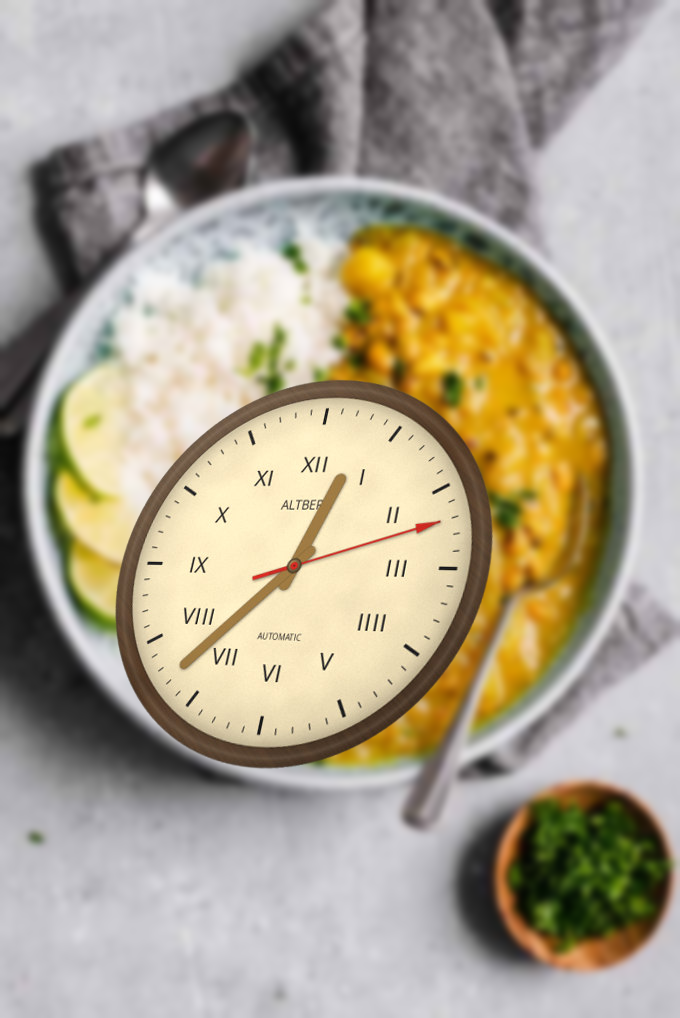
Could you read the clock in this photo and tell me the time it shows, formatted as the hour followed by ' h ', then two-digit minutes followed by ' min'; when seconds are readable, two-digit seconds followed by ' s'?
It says 12 h 37 min 12 s
